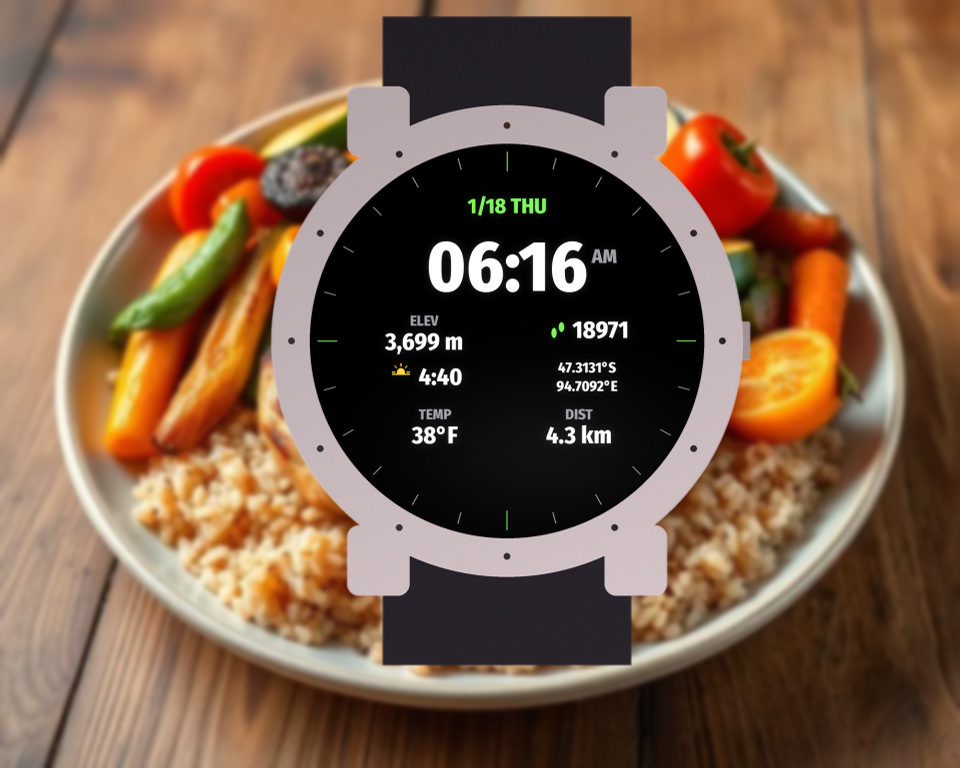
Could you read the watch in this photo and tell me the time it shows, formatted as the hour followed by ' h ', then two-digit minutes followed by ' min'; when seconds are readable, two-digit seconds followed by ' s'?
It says 6 h 16 min
